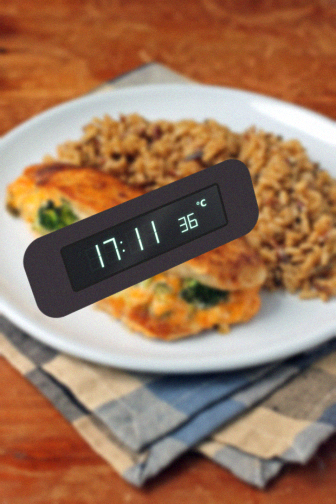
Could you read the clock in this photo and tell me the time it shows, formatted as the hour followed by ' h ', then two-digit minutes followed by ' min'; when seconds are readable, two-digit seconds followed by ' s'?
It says 17 h 11 min
